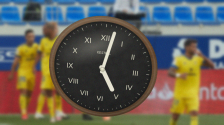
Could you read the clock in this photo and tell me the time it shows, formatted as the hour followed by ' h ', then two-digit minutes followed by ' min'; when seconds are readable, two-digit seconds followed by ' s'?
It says 5 h 02 min
